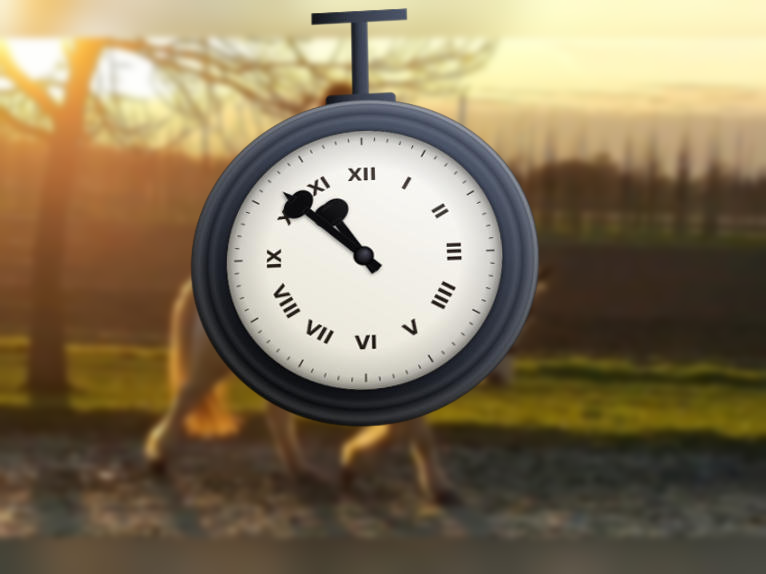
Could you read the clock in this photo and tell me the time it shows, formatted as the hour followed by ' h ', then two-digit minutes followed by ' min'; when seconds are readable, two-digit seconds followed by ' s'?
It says 10 h 52 min
